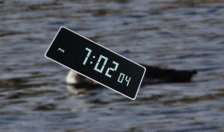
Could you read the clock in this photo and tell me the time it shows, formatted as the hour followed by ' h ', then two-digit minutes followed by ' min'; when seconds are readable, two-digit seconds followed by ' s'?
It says 7 h 02 min 04 s
